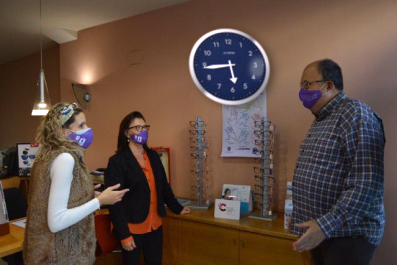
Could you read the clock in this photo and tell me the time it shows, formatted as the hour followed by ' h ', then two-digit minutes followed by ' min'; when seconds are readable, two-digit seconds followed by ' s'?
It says 5 h 44 min
